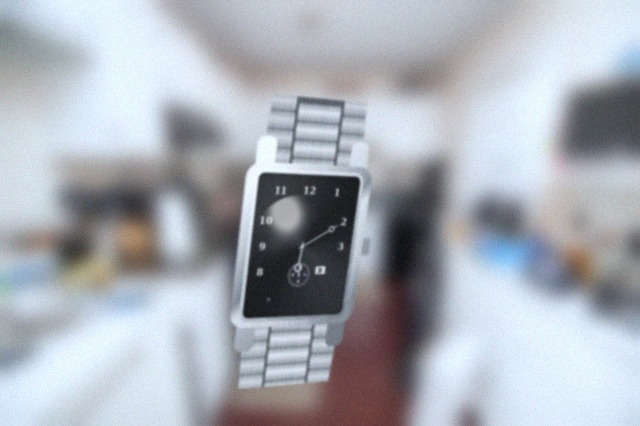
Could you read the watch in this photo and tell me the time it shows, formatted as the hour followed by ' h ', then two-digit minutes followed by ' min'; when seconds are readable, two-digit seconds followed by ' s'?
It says 6 h 10 min
